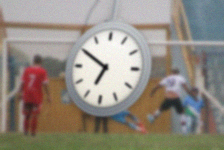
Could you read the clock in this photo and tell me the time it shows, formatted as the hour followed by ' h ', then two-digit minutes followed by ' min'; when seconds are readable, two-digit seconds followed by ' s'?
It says 6 h 50 min
